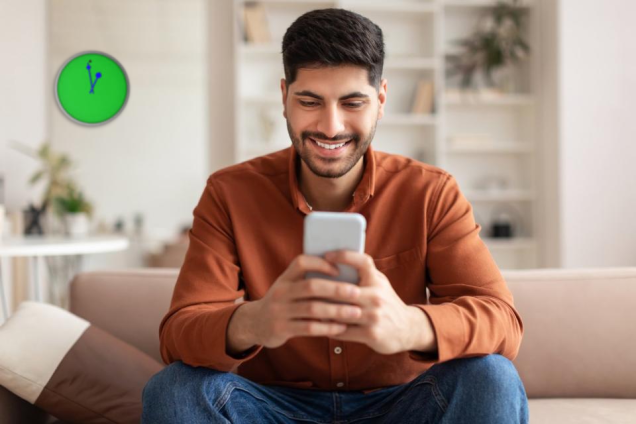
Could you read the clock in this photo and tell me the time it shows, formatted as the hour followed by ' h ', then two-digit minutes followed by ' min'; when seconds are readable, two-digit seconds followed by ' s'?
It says 12 h 59 min
